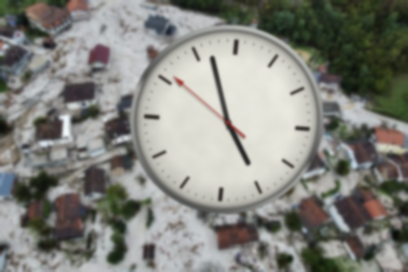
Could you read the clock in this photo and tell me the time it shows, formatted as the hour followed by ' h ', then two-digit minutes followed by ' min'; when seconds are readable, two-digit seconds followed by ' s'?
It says 4 h 56 min 51 s
